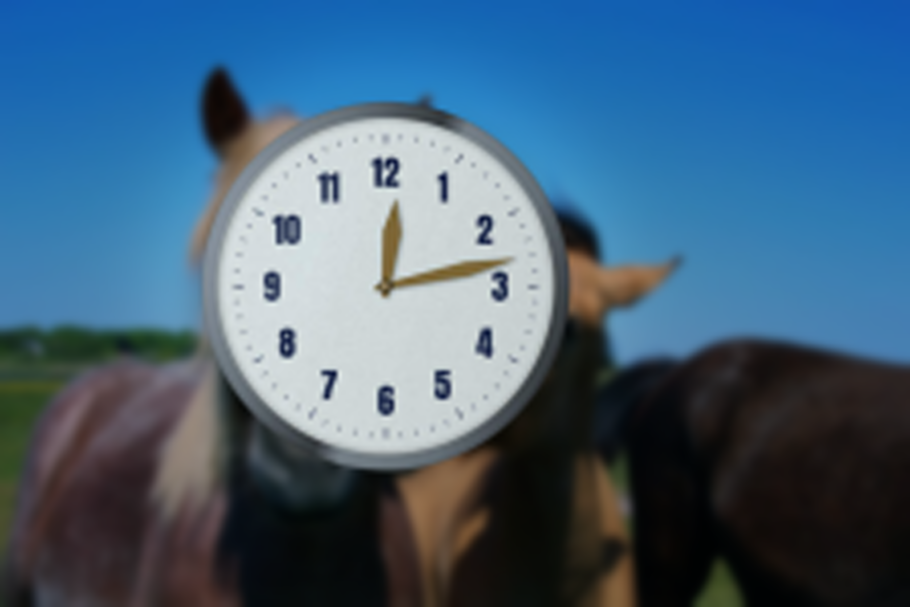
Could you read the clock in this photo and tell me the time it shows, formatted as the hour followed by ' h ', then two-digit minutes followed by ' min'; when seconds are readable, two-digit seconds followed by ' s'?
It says 12 h 13 min
